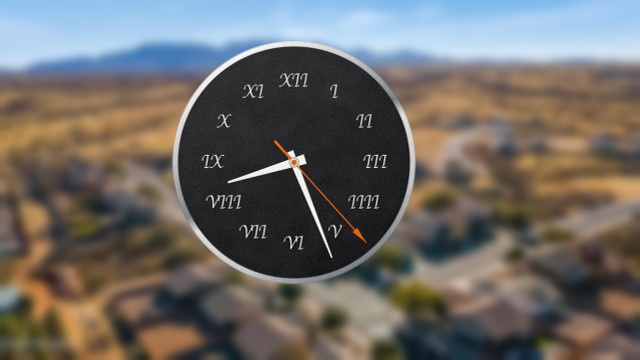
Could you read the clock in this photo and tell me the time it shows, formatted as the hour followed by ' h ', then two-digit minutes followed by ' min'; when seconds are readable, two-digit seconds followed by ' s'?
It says 8 h 26 min 23 s
